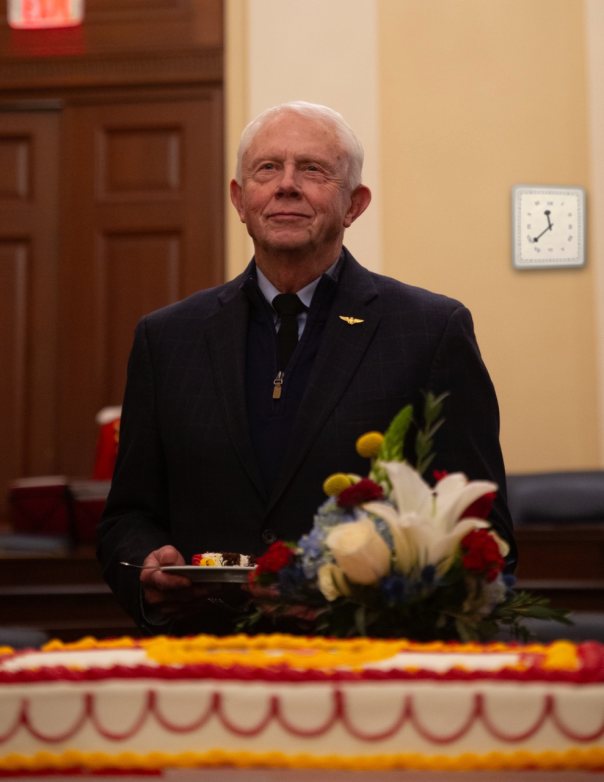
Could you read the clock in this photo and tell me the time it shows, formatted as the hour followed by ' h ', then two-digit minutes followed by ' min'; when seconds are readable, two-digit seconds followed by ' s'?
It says 11 h 38 min
